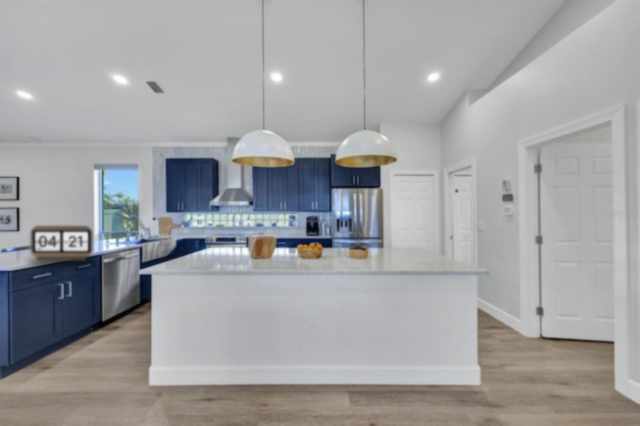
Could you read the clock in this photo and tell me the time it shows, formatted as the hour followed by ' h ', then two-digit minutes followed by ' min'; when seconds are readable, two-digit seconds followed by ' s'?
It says 4 h 21 min
